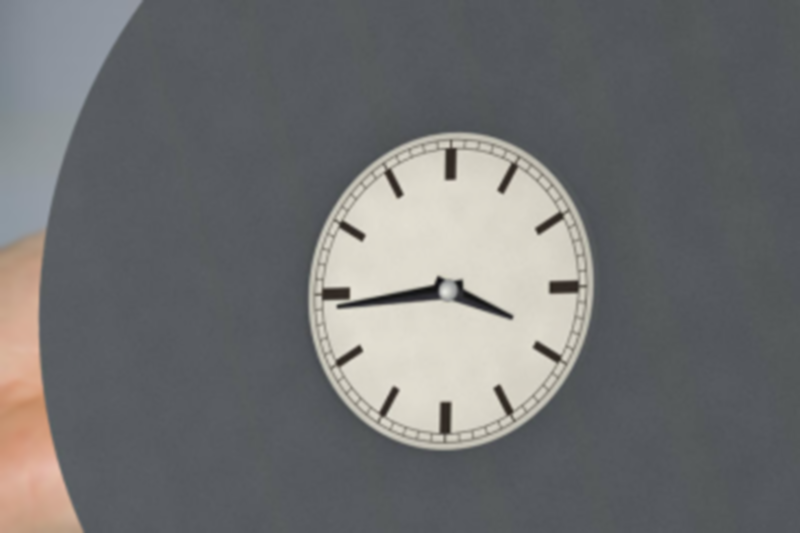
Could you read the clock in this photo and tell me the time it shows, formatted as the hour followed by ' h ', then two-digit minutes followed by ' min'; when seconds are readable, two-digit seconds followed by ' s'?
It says 3 h 44 min
